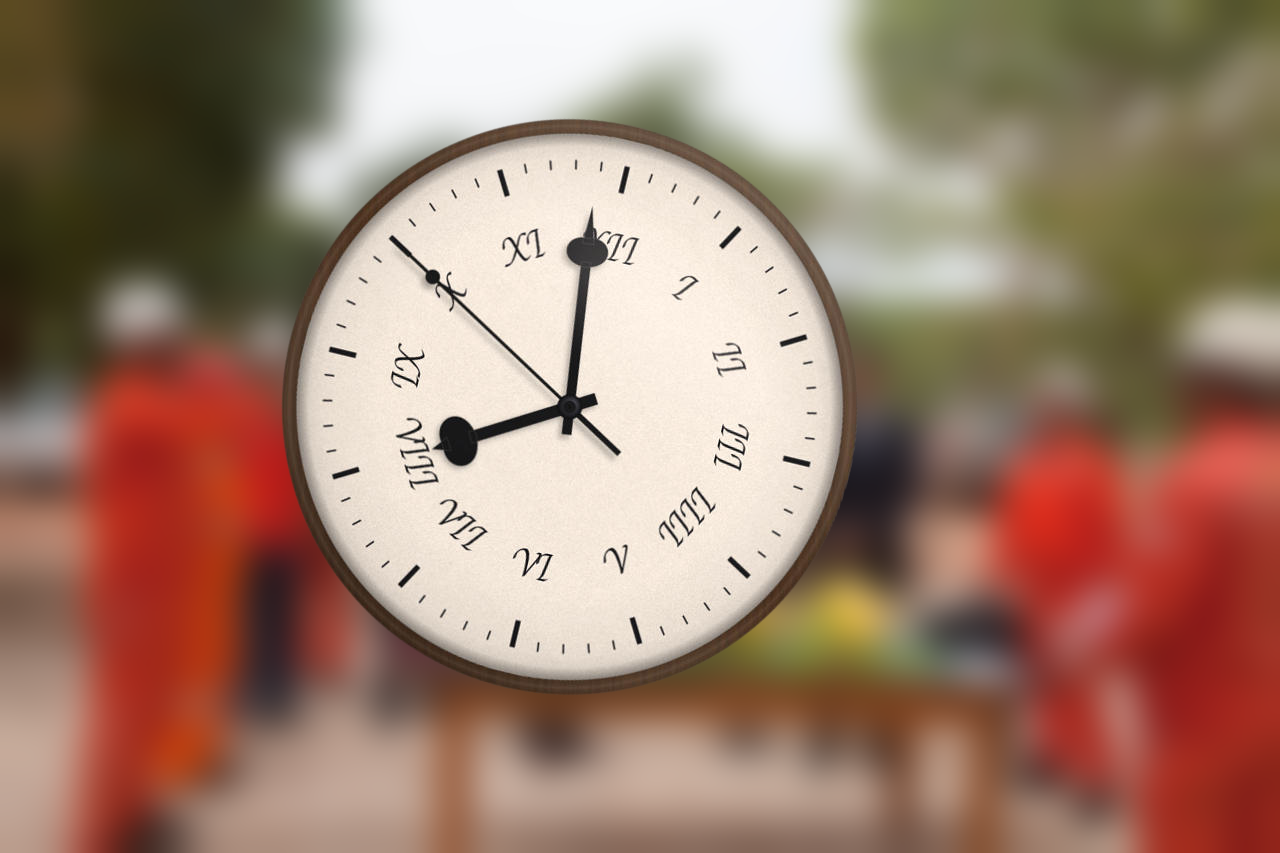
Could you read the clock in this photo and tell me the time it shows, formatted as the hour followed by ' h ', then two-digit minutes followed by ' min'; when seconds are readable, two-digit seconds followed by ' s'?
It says 7 h 58 min 50 s
